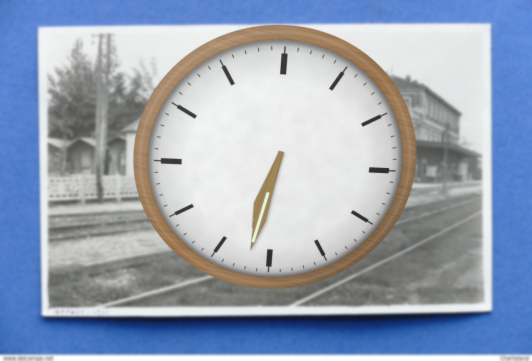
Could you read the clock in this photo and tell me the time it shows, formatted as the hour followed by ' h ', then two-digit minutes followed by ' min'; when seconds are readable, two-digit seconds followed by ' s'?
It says 6 h 32 min
